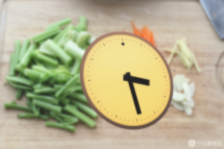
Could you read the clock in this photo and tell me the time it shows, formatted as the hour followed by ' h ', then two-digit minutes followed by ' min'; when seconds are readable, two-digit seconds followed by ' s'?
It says 3 h 29 min
